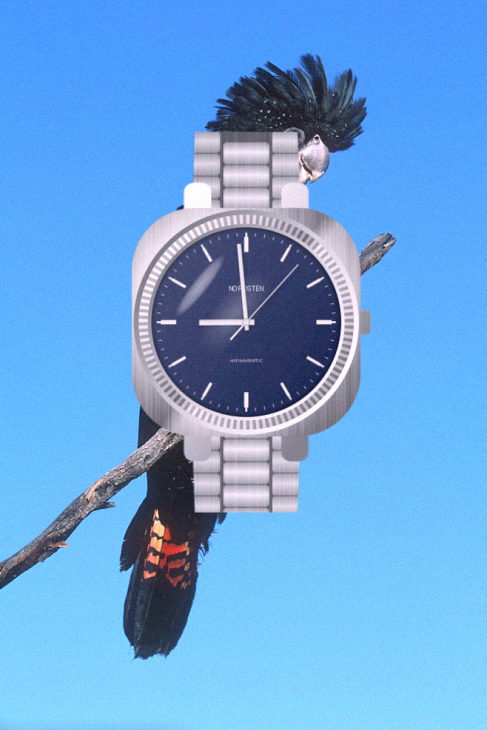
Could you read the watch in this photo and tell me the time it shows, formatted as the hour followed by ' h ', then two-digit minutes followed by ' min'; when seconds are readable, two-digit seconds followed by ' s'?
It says 8 h 59 min 07 s
